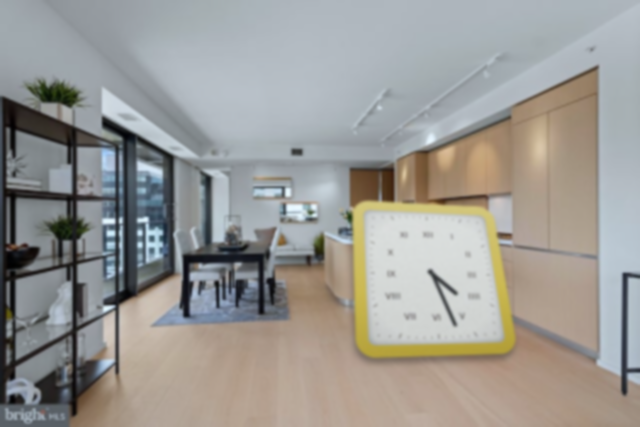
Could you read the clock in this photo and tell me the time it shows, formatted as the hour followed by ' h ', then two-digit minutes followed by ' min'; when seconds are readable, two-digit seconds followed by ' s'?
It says 4 h 27 min
